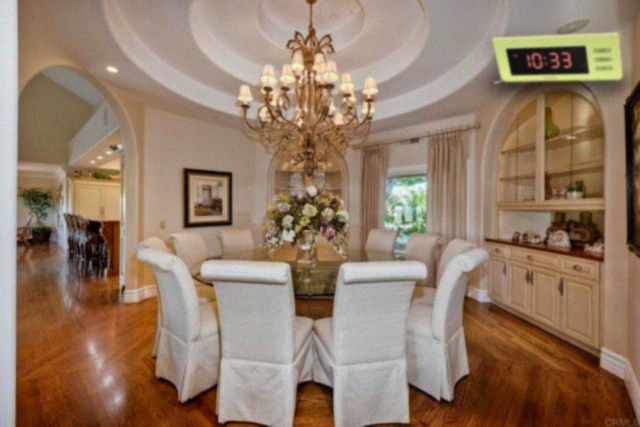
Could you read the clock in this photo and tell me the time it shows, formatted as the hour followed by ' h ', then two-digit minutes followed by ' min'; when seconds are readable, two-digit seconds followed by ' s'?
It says 10 h 33 min
